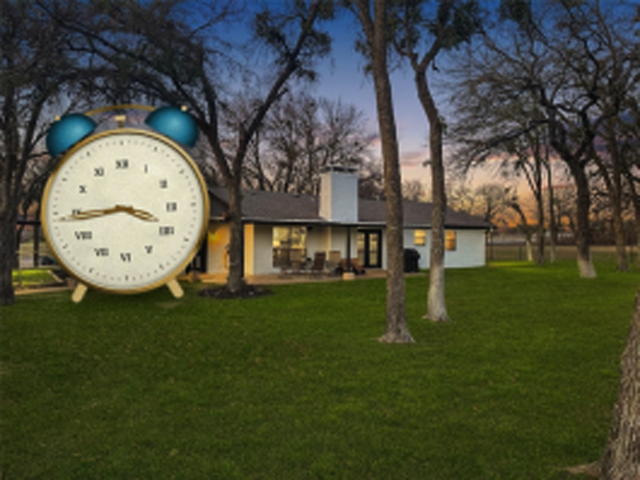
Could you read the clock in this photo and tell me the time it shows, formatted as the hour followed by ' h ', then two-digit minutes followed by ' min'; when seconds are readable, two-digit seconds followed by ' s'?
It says 3 h 44 min
